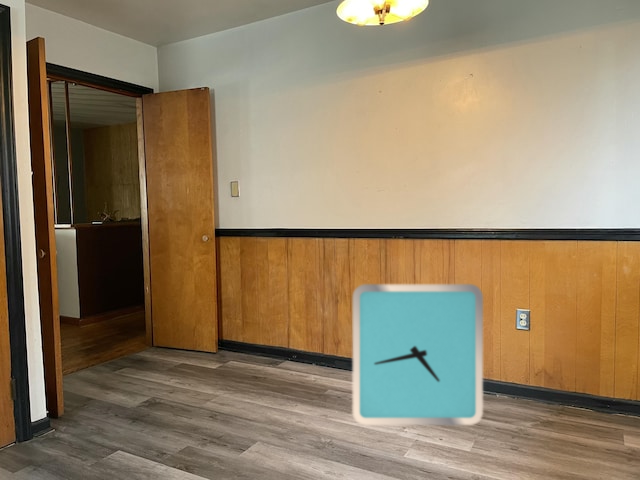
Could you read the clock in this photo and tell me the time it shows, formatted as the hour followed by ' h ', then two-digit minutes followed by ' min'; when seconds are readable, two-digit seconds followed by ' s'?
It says 4 h 43 min
